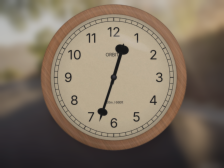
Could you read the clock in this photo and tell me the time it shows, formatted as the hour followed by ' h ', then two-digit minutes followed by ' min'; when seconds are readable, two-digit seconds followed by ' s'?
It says 12 h 33 min
